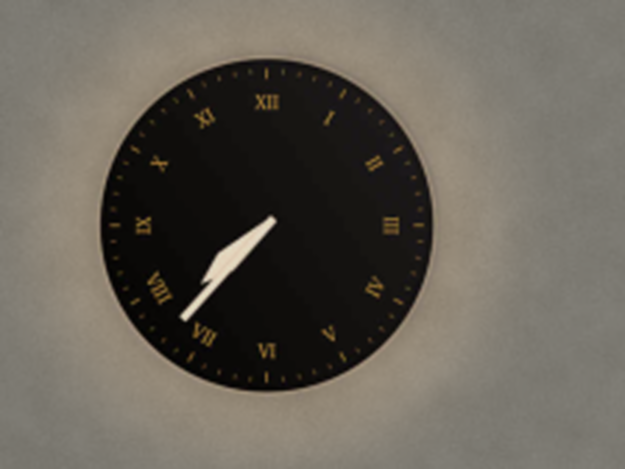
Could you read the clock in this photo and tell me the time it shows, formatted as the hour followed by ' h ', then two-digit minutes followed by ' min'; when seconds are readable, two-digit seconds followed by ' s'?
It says 7 h 37 min
